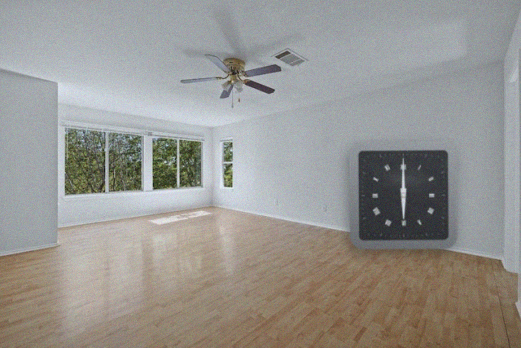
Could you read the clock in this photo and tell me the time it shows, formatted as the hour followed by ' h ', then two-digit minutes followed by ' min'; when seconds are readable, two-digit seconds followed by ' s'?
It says 6 h 00 min
